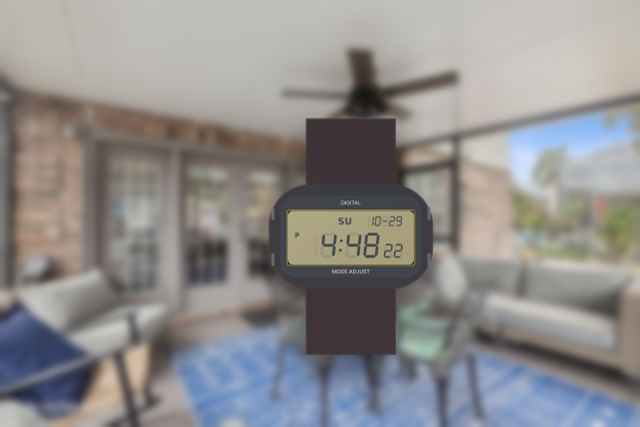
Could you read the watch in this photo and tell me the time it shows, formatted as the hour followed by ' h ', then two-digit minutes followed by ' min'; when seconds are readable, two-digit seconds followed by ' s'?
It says 4 h 48 min 22 s
